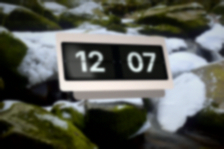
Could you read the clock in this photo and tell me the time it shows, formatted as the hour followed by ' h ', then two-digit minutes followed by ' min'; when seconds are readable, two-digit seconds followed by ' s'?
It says 12 h 07 min
